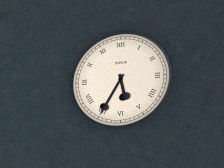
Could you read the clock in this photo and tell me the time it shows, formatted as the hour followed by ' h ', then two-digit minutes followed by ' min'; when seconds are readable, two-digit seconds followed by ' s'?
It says 5 h 35 min
